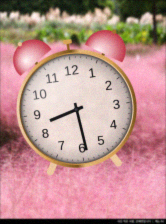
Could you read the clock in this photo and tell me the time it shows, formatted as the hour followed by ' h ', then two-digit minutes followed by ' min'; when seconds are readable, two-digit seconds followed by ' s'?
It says 8 h 29 min
